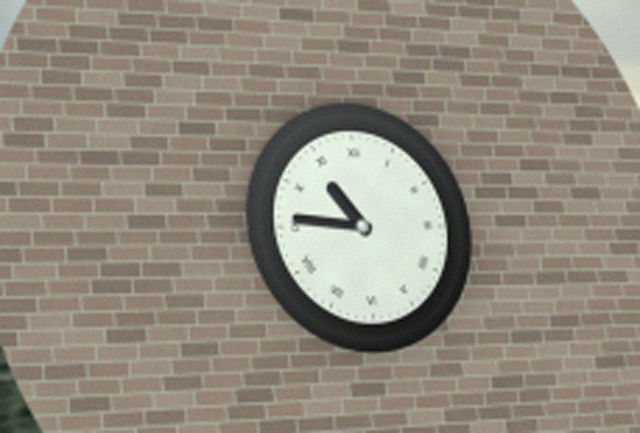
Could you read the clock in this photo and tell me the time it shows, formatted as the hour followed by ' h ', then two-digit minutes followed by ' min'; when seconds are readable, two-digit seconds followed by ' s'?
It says 10 h 46 min
